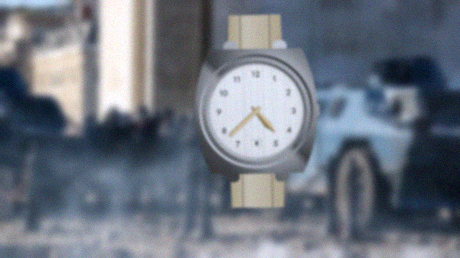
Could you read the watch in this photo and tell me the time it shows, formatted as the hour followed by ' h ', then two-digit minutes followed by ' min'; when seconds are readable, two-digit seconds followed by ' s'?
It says 4 h 38 min
